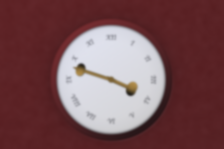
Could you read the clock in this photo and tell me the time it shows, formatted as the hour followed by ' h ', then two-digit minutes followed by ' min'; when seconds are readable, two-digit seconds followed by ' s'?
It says 3 h 48 min
